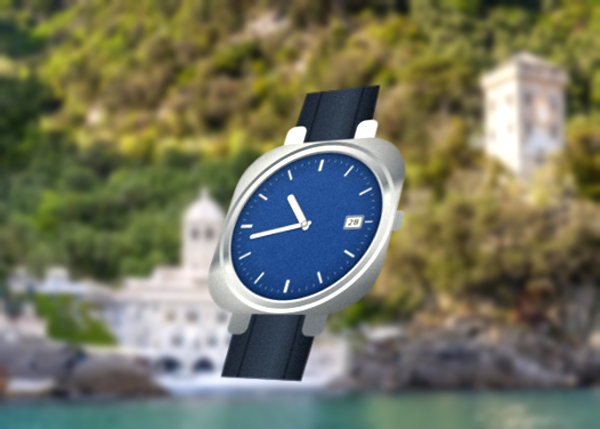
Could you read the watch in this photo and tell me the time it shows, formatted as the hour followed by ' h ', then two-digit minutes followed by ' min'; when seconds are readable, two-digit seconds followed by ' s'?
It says 10 h 43 min
